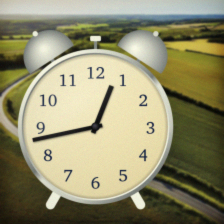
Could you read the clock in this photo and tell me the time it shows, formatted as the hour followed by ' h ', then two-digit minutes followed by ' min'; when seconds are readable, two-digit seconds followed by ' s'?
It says 12 h 43 min
